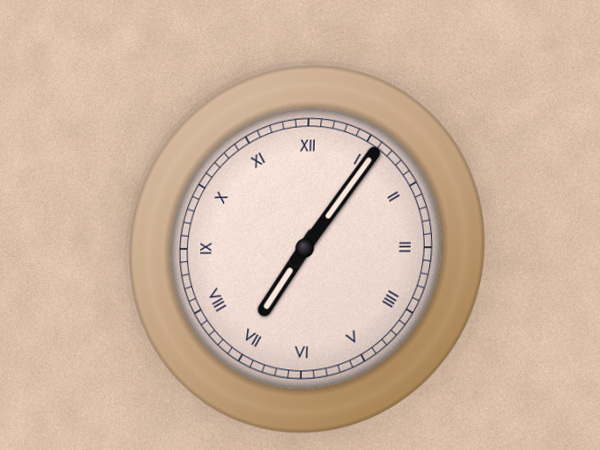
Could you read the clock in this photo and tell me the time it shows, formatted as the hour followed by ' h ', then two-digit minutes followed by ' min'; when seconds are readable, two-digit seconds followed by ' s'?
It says 7 h 06 min
